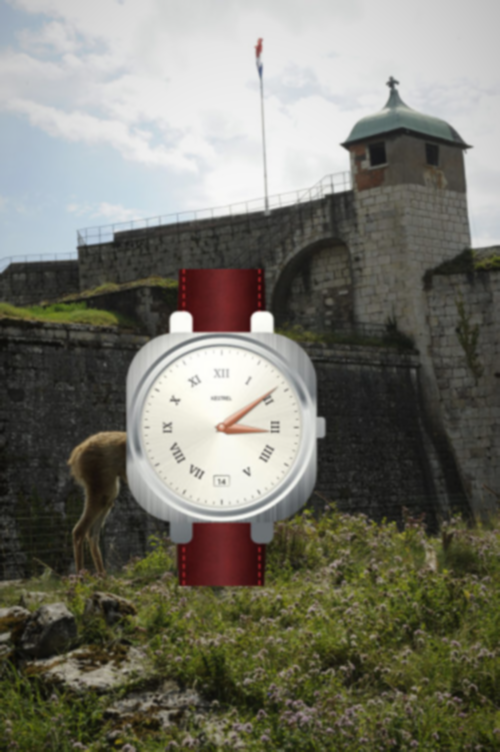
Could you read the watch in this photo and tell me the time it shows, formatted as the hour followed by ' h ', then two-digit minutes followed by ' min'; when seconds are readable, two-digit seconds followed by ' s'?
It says 3 h 09 min
